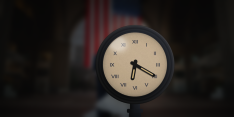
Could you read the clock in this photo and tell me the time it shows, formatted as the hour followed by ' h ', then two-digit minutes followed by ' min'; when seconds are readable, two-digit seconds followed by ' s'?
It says 6 h 20 min
